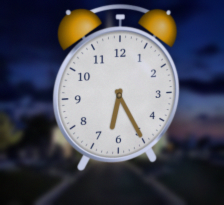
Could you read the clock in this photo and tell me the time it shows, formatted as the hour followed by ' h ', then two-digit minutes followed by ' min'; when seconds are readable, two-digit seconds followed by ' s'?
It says 6 h 25 min
